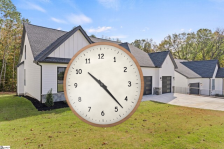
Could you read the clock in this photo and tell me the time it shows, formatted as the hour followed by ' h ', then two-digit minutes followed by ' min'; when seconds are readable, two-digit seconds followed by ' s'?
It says 10 h 23 min
